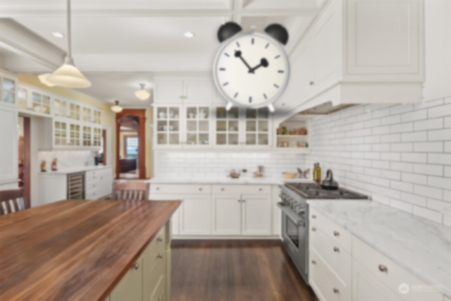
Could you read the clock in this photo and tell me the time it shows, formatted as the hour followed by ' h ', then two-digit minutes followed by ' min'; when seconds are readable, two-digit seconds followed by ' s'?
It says 1 h 53 min
